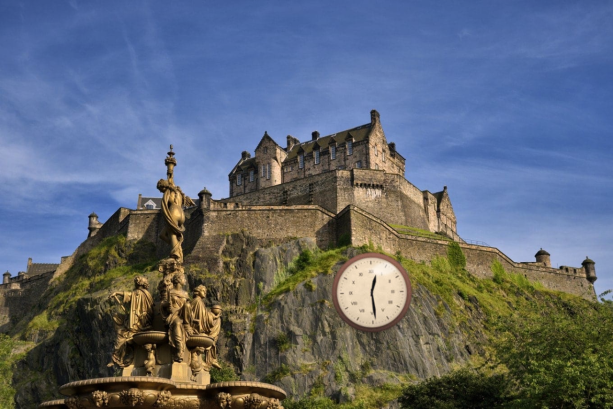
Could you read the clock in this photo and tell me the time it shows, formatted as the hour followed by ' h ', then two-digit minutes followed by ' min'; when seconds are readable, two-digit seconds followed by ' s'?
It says 12 h 29 min
